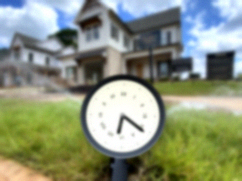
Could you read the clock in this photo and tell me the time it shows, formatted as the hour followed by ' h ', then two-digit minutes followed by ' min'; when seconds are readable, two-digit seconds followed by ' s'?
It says 6 h 21 min
